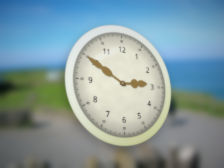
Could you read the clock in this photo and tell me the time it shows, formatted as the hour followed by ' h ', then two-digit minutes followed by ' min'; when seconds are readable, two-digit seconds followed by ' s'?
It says 2 h 50 min
